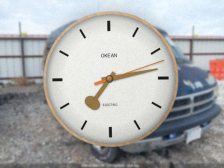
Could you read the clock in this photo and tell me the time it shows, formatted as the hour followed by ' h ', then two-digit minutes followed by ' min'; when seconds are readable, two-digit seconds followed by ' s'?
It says 7 h 13 min 12 s
